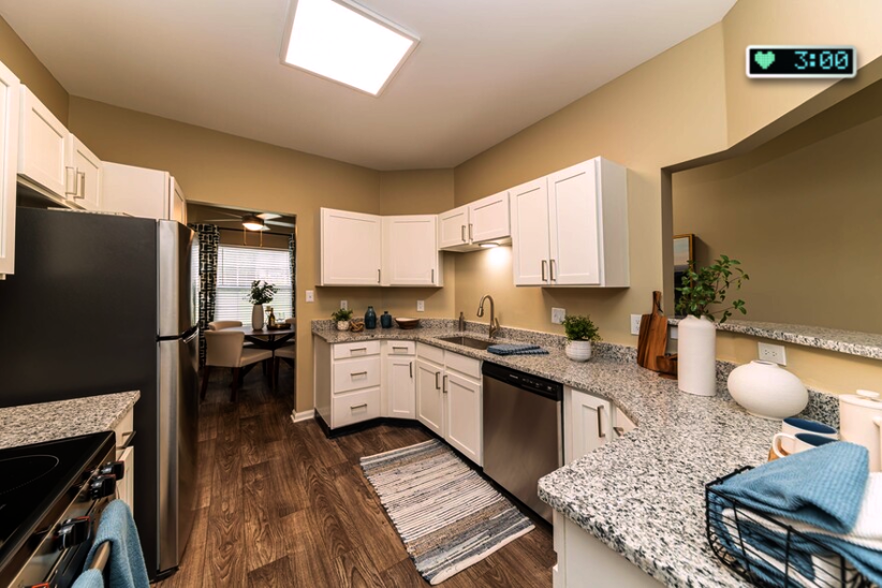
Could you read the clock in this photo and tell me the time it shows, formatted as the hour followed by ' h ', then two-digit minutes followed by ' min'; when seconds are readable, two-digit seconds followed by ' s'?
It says 3 h 00 min
